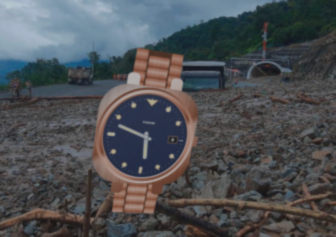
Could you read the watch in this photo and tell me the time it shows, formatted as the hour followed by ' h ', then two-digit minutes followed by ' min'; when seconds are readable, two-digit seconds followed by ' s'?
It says 5 h 48 min
